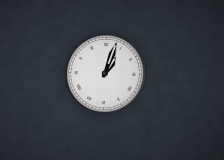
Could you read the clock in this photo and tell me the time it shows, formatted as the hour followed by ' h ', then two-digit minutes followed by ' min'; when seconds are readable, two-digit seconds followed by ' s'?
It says 1 h 03 min
